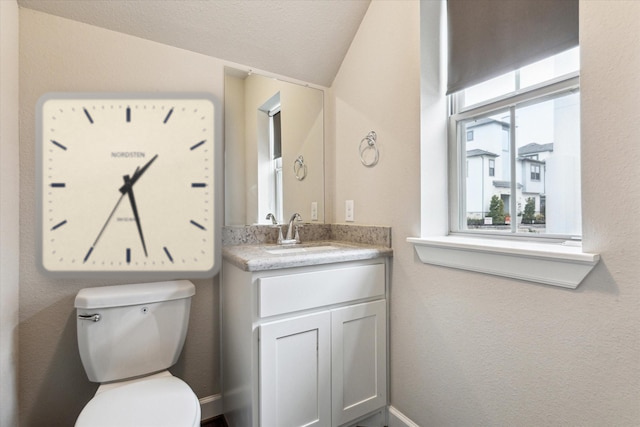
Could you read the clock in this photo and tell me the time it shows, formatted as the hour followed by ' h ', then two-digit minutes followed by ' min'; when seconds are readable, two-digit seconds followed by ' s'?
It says 1 h 27 min 35 s
